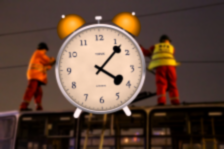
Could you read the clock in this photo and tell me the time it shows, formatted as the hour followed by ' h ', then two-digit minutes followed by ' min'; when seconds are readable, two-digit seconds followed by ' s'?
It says 4 h 07 min
